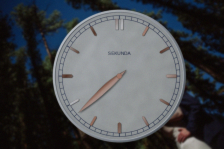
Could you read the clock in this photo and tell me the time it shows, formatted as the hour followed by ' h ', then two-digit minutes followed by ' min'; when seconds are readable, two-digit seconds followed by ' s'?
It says 7 h 38 min
